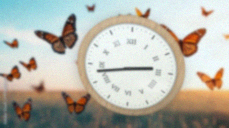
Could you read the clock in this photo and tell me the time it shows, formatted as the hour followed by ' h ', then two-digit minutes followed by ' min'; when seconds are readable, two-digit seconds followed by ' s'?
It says 2 h 43 min
